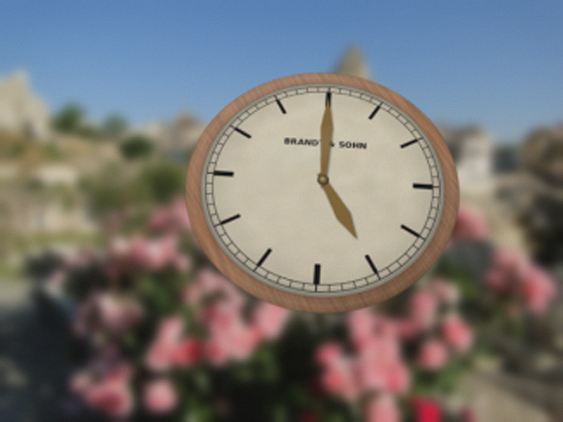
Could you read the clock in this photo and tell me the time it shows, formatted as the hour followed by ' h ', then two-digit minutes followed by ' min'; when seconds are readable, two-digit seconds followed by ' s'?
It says 5 h 00 min
